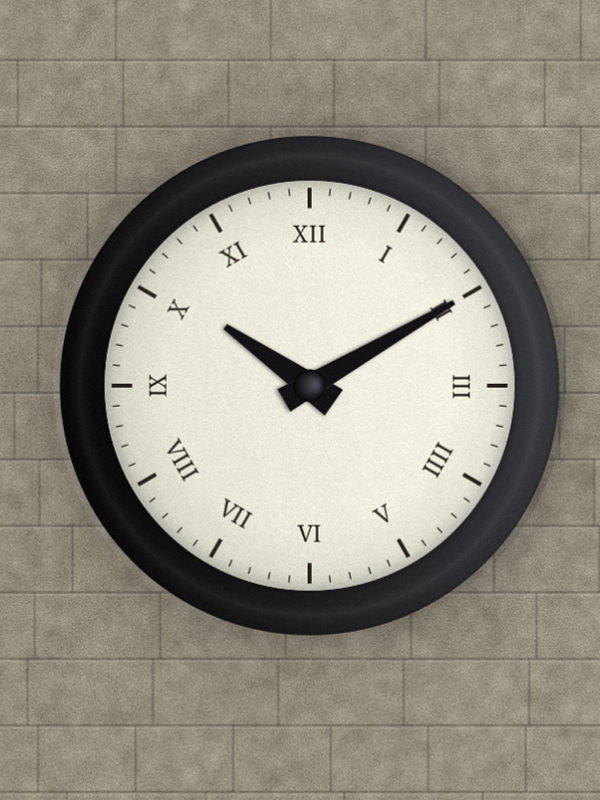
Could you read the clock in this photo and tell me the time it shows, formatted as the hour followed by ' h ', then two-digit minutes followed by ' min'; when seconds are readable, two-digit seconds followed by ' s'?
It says 10 h 10 min
